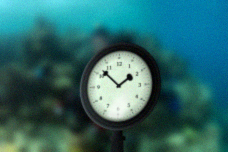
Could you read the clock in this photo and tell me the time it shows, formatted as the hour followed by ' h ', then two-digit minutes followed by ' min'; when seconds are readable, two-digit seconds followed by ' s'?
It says 1 h 52 min
